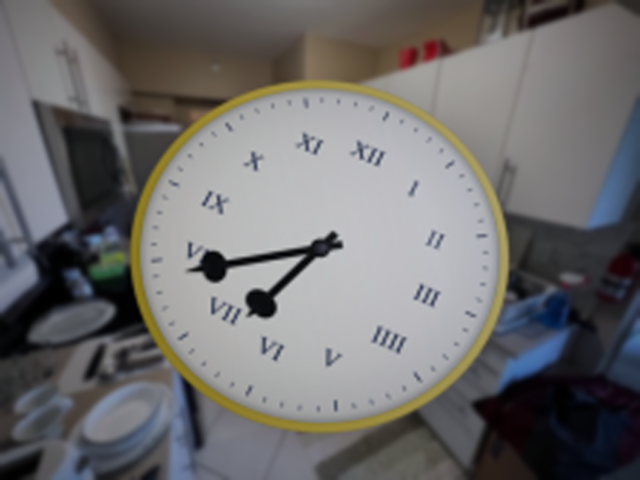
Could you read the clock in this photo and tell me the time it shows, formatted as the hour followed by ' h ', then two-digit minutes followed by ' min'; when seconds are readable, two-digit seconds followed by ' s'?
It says 6 h 39 min
